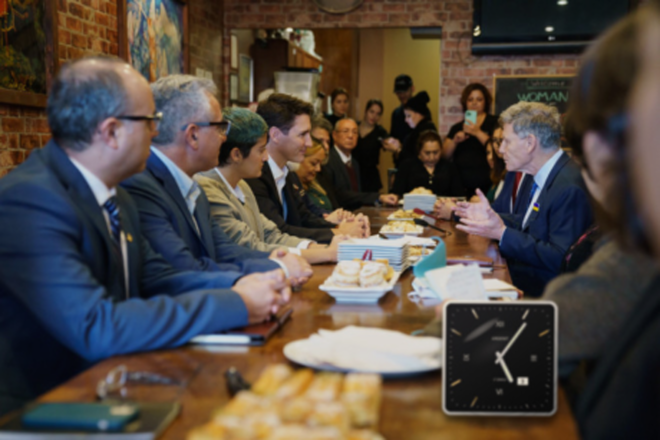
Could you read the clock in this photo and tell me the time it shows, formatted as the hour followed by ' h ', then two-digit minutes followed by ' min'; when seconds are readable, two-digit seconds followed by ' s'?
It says 5 h 06 min
